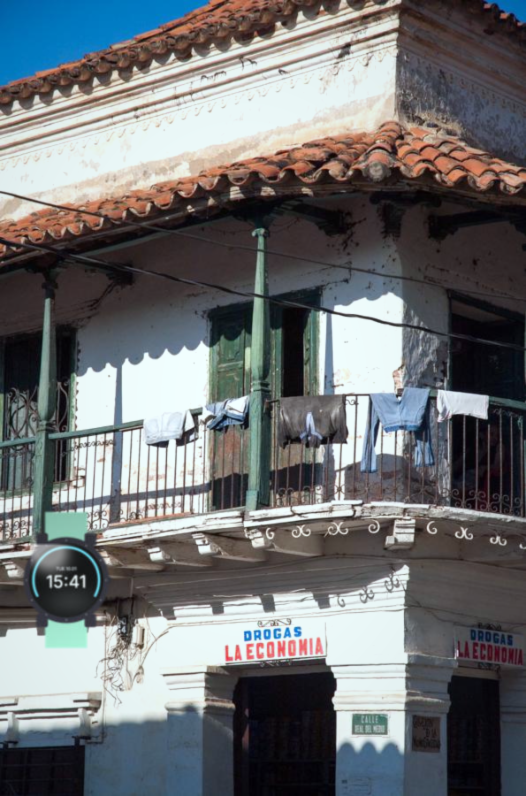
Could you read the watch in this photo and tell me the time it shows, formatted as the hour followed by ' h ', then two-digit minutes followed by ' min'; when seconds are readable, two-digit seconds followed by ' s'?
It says 15 h 41 min
